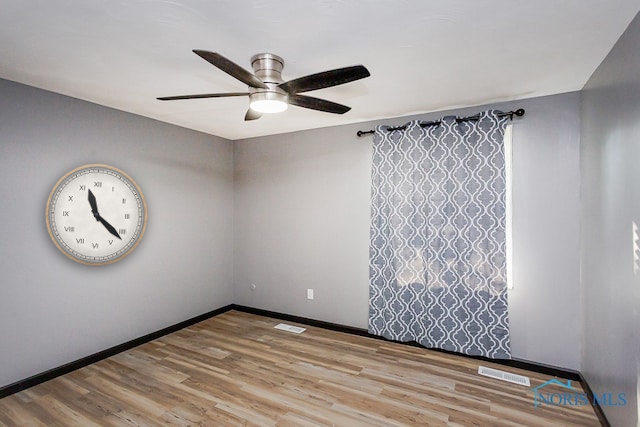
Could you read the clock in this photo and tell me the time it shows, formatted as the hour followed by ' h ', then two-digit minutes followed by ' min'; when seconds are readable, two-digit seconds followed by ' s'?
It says 11 h 22 min
